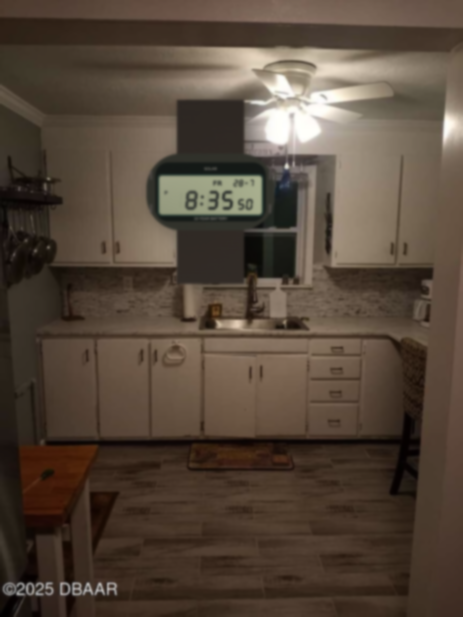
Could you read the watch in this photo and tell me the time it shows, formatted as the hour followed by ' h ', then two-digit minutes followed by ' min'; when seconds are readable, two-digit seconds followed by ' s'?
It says 8 h 35 min
